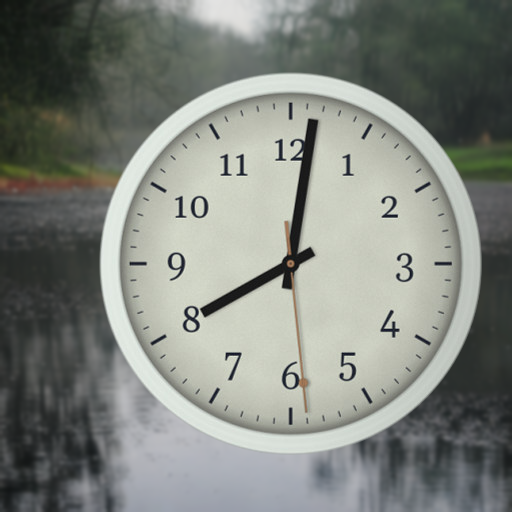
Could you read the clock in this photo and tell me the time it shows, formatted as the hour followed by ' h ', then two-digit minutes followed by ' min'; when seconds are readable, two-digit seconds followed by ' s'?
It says 8 h 01 min 29 s
